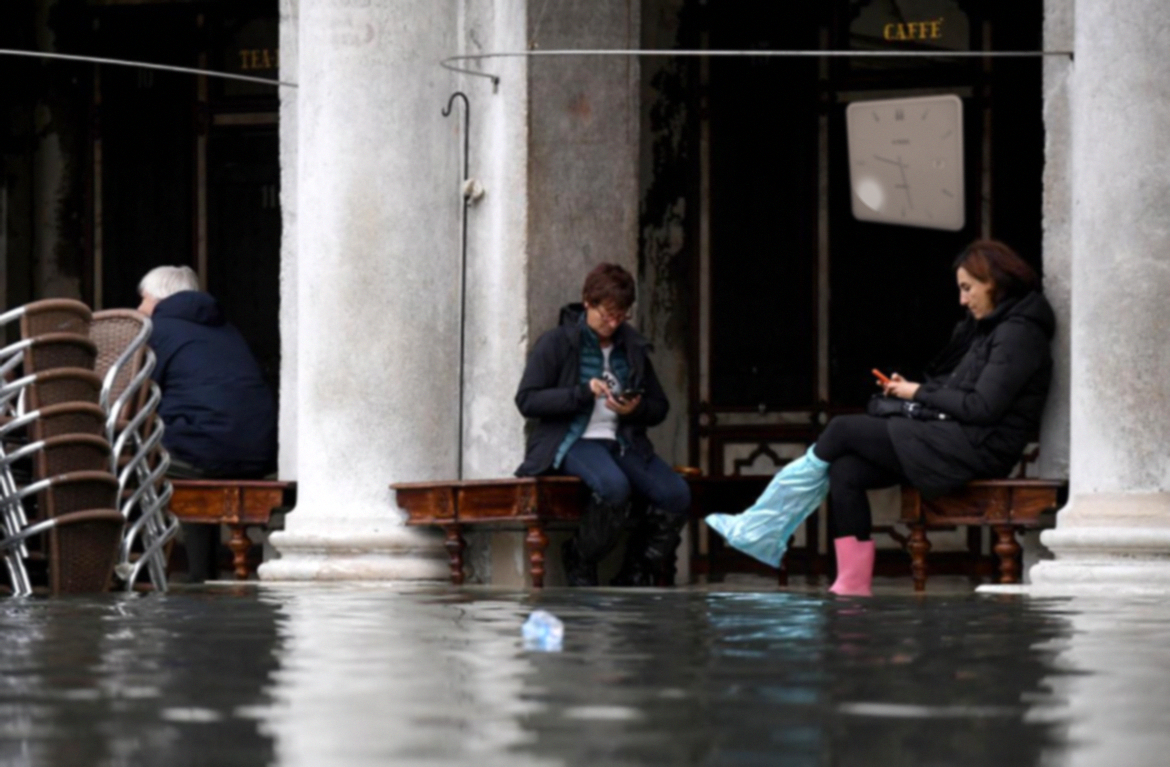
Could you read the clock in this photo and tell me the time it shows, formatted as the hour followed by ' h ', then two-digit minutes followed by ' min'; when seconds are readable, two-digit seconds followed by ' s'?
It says 9 h 28 min
